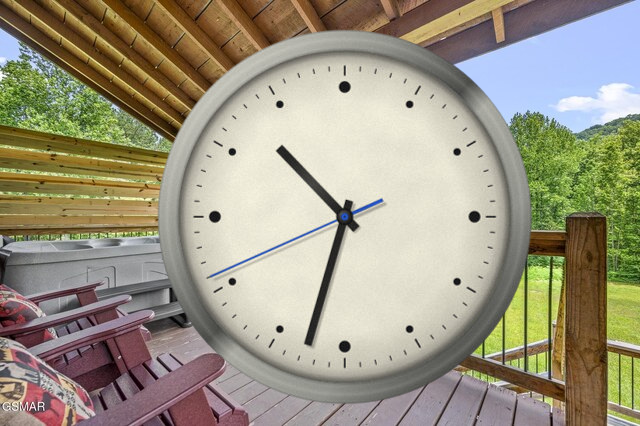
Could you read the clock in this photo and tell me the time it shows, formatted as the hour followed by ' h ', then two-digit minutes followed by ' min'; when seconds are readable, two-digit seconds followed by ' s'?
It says 10 h 32 min 41 s
